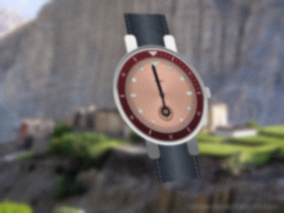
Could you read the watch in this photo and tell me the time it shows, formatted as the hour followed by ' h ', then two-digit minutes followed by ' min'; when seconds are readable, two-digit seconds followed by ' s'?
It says 5 h 59 min
